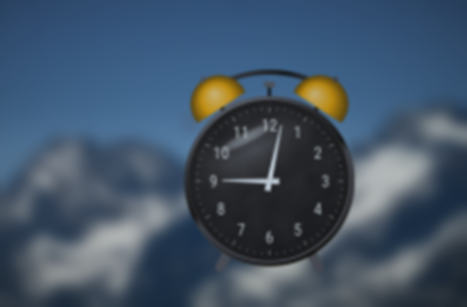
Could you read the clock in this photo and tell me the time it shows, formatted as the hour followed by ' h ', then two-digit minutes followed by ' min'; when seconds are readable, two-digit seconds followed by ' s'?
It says 9 h 02 min
